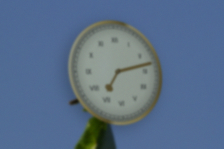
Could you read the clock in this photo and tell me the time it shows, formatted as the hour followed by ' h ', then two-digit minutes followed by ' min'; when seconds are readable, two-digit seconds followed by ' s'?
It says 7 h 13 min
